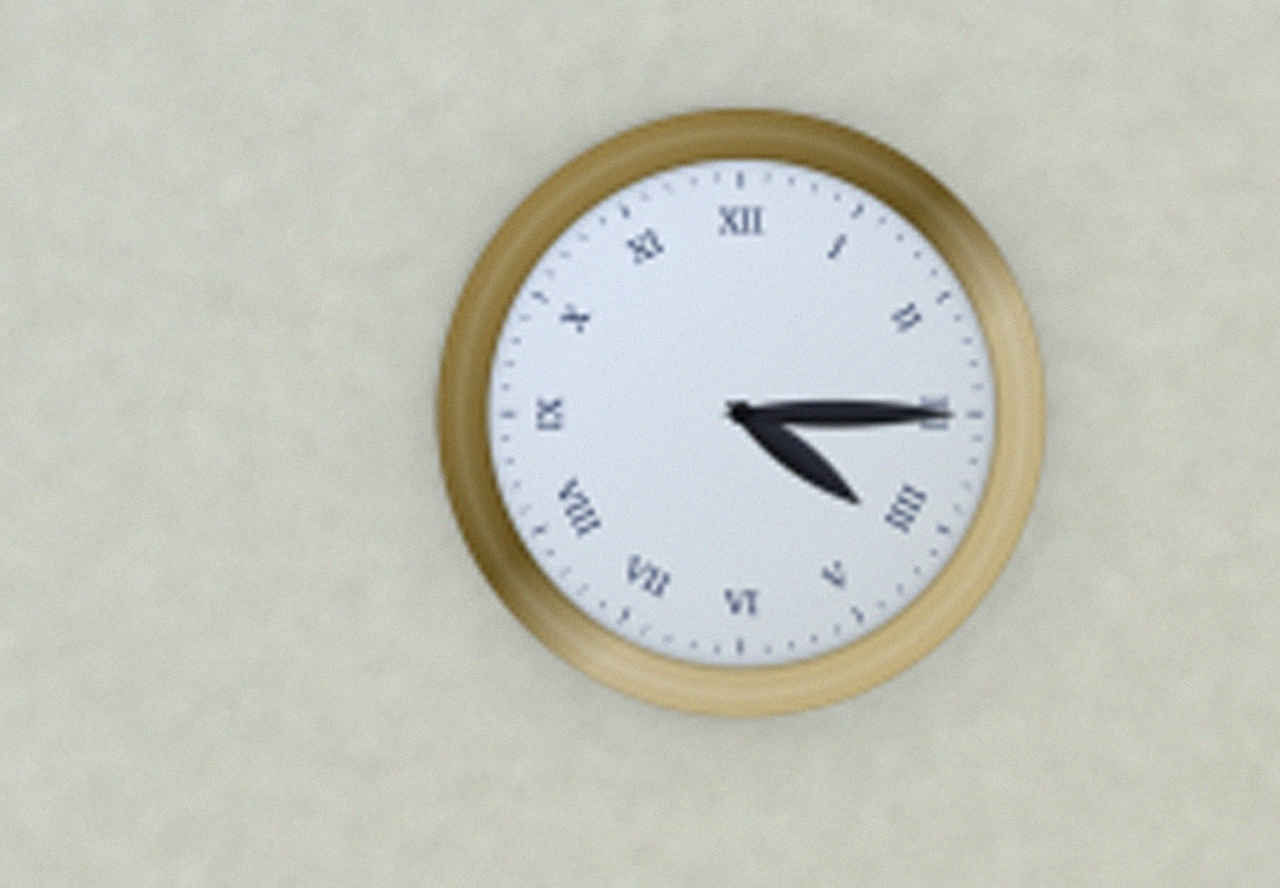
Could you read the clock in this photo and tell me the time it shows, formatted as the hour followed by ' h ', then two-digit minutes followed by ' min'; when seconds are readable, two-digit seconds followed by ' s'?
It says 4 h 15 min
